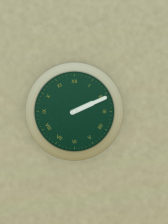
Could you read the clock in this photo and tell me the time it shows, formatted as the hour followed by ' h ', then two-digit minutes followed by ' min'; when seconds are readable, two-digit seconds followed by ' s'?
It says 2 h 11 min
